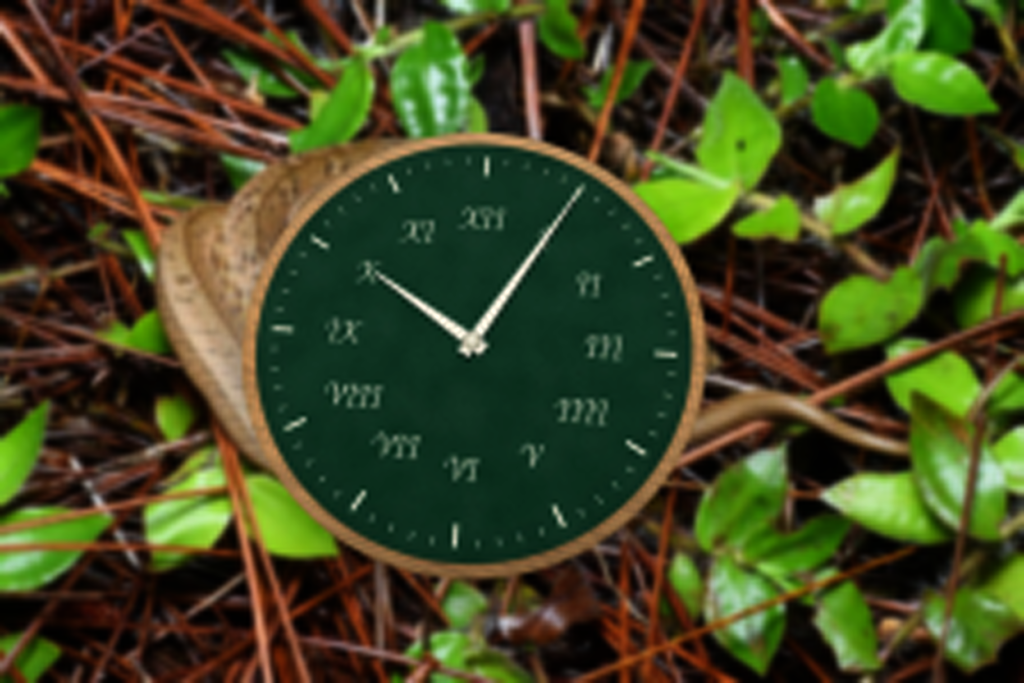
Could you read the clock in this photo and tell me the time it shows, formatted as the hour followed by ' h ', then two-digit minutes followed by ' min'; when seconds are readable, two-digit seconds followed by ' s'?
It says 10 h 05 min
